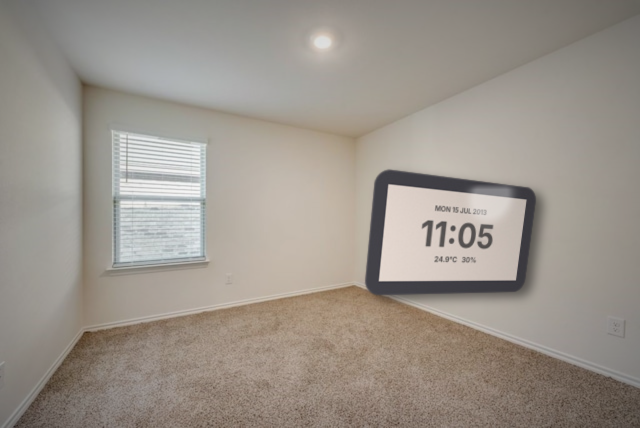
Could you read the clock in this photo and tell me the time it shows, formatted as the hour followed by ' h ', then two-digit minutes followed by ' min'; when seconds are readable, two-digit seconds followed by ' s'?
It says 11 h 05 min
